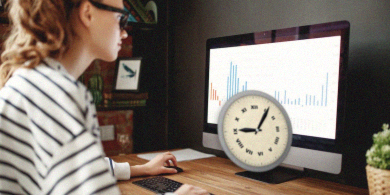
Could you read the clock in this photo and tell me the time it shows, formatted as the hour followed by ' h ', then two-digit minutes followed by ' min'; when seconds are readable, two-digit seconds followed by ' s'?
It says 9 h 06 min
